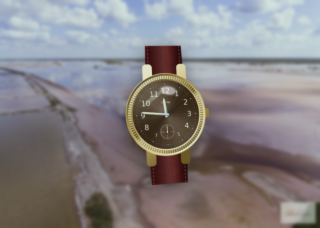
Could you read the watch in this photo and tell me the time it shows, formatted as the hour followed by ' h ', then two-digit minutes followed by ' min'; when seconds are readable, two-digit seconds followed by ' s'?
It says 11 h 46 min
